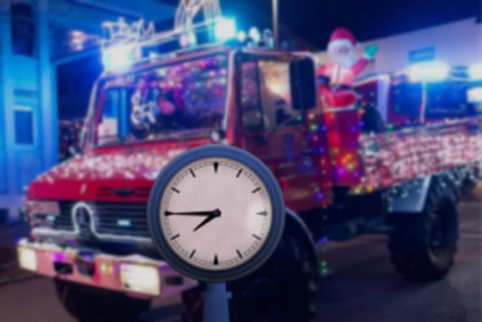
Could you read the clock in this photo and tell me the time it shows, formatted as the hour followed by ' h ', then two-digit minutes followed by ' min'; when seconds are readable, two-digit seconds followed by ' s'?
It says 7 h 45 min
